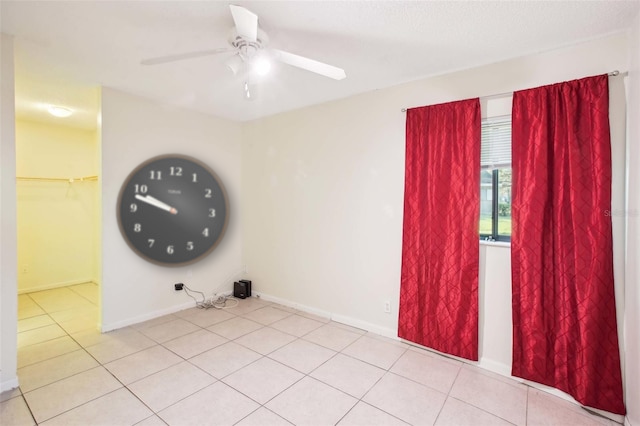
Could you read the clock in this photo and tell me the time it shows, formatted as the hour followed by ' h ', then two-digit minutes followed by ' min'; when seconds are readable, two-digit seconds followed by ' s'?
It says 9 h 48 min
